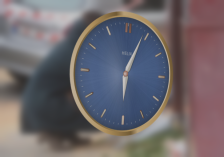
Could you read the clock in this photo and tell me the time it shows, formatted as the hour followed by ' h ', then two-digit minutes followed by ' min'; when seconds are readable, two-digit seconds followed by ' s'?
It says 6 h 04 min
